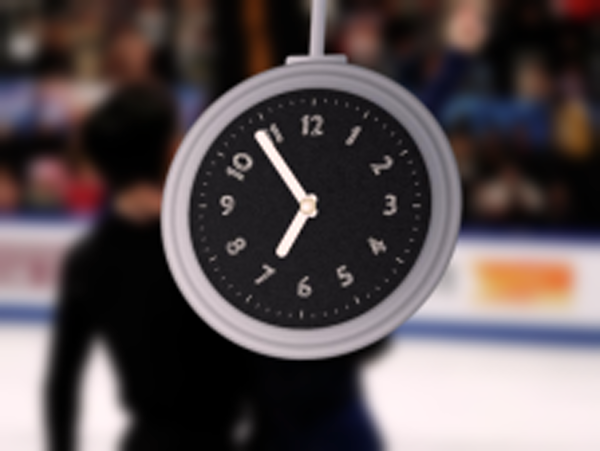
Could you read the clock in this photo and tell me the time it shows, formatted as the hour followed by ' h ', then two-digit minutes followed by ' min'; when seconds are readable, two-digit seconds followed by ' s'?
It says 6 h 54 min
